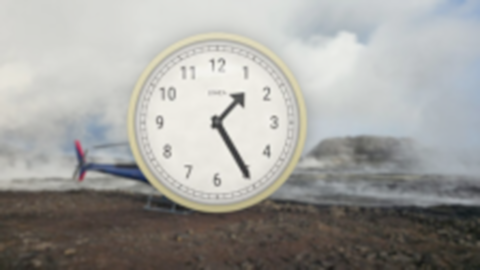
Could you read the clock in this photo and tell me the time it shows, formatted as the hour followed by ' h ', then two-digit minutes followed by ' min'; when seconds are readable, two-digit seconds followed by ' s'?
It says 1 h 25 min
